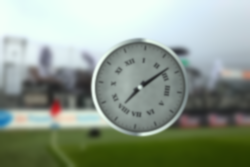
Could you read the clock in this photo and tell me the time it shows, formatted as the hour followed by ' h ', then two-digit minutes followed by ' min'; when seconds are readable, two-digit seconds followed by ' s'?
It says 8 h 13 min
